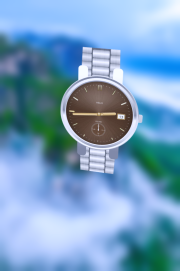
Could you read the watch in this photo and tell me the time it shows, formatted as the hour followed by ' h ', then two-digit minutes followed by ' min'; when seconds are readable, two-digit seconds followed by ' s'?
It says 2 h 44 min
